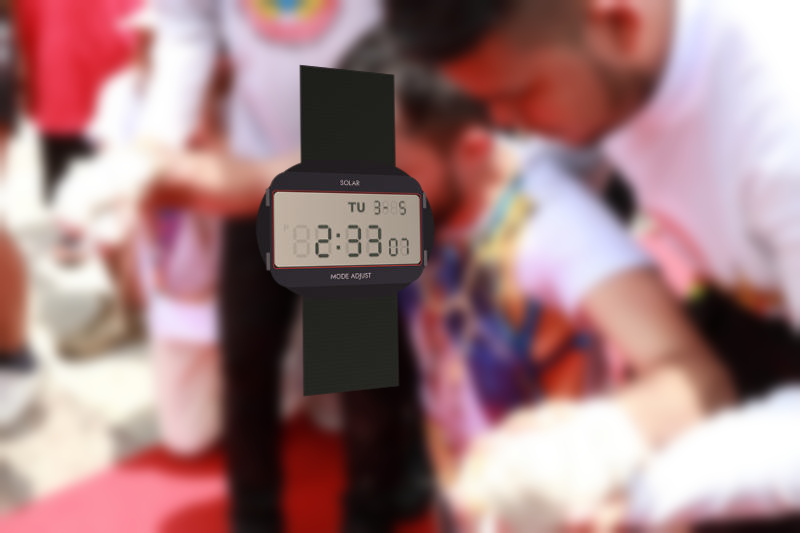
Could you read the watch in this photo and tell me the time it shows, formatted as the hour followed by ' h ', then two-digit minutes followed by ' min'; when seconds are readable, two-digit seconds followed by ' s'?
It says 2 h 33 min 07 s
